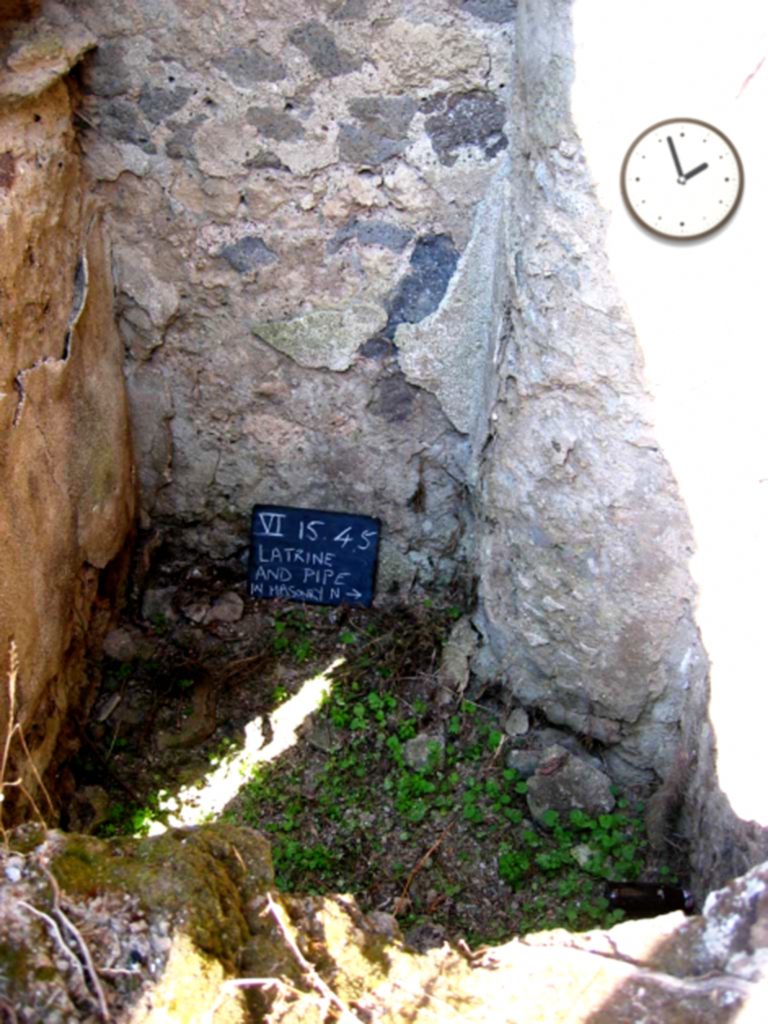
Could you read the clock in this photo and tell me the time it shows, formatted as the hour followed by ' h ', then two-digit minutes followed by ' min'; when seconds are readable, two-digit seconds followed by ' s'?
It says 1 h 57 min
